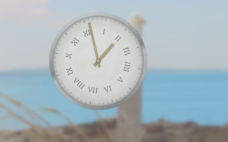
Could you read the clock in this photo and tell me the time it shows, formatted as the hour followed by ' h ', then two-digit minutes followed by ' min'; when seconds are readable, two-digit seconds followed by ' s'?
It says 2 h 01 min
